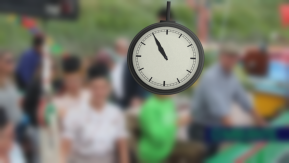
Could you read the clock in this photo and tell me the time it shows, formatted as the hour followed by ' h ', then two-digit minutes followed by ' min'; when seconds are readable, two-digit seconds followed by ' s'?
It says 10 h 55 min
